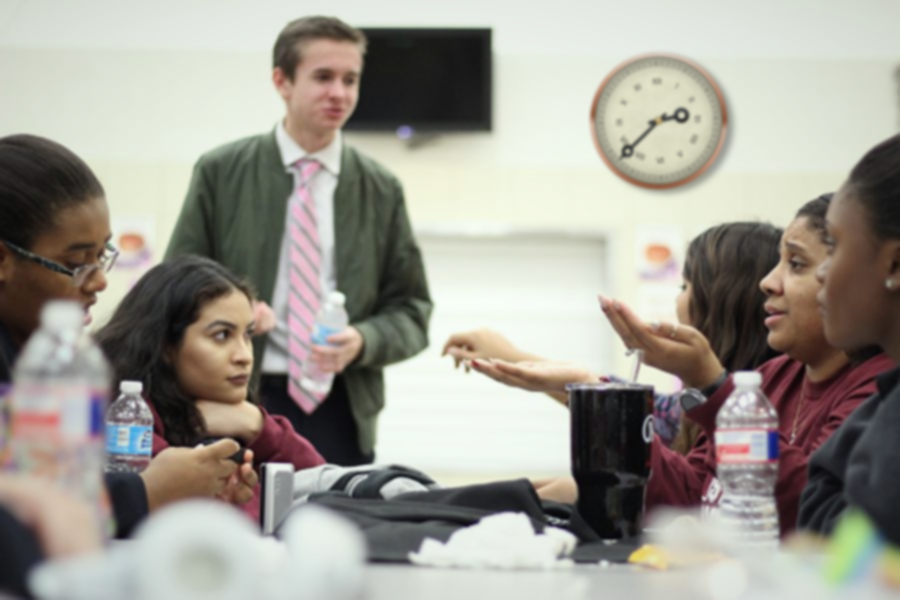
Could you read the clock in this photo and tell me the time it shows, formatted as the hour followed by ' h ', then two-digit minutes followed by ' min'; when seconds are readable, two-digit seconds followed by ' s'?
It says 2 h 38 min
